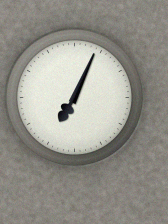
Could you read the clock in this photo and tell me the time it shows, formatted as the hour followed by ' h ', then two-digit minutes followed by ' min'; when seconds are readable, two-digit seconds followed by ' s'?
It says 7 h 04 min
